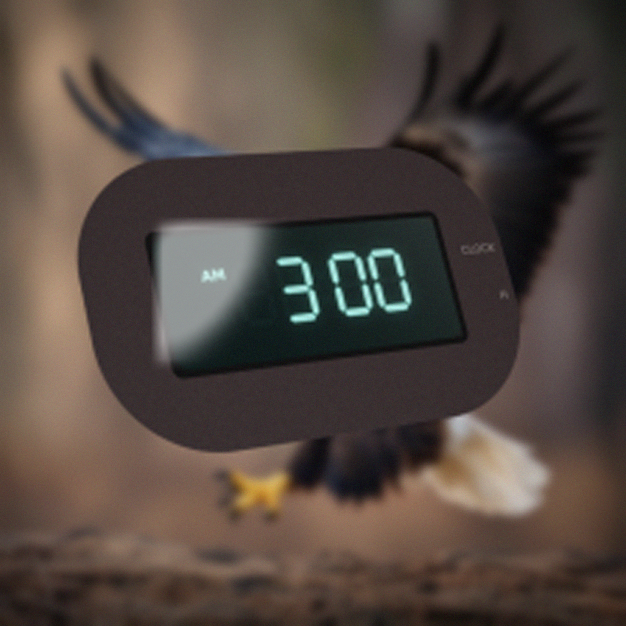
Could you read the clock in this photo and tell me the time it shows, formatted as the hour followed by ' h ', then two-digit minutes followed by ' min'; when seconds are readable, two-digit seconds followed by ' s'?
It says 3 h 00 min
